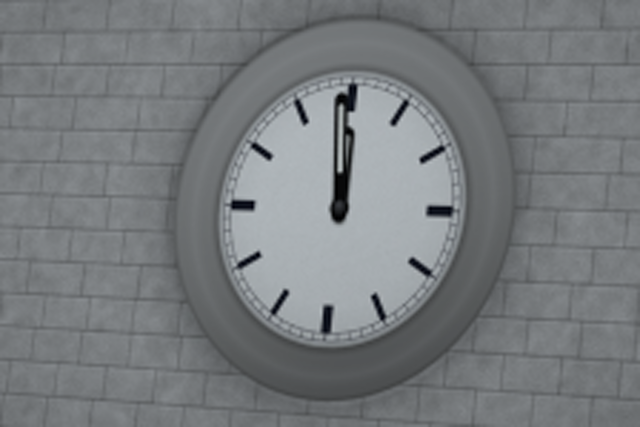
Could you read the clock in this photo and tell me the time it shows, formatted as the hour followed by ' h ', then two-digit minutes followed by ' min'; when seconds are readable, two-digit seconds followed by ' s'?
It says 11 h 59 min
